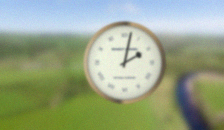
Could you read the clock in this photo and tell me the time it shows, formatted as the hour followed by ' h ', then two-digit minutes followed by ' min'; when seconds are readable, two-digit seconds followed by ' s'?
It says 2 h 02 min
